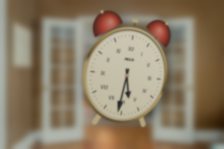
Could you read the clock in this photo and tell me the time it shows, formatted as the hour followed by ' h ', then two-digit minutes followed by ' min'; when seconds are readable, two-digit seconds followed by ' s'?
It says 5 h 31 min
